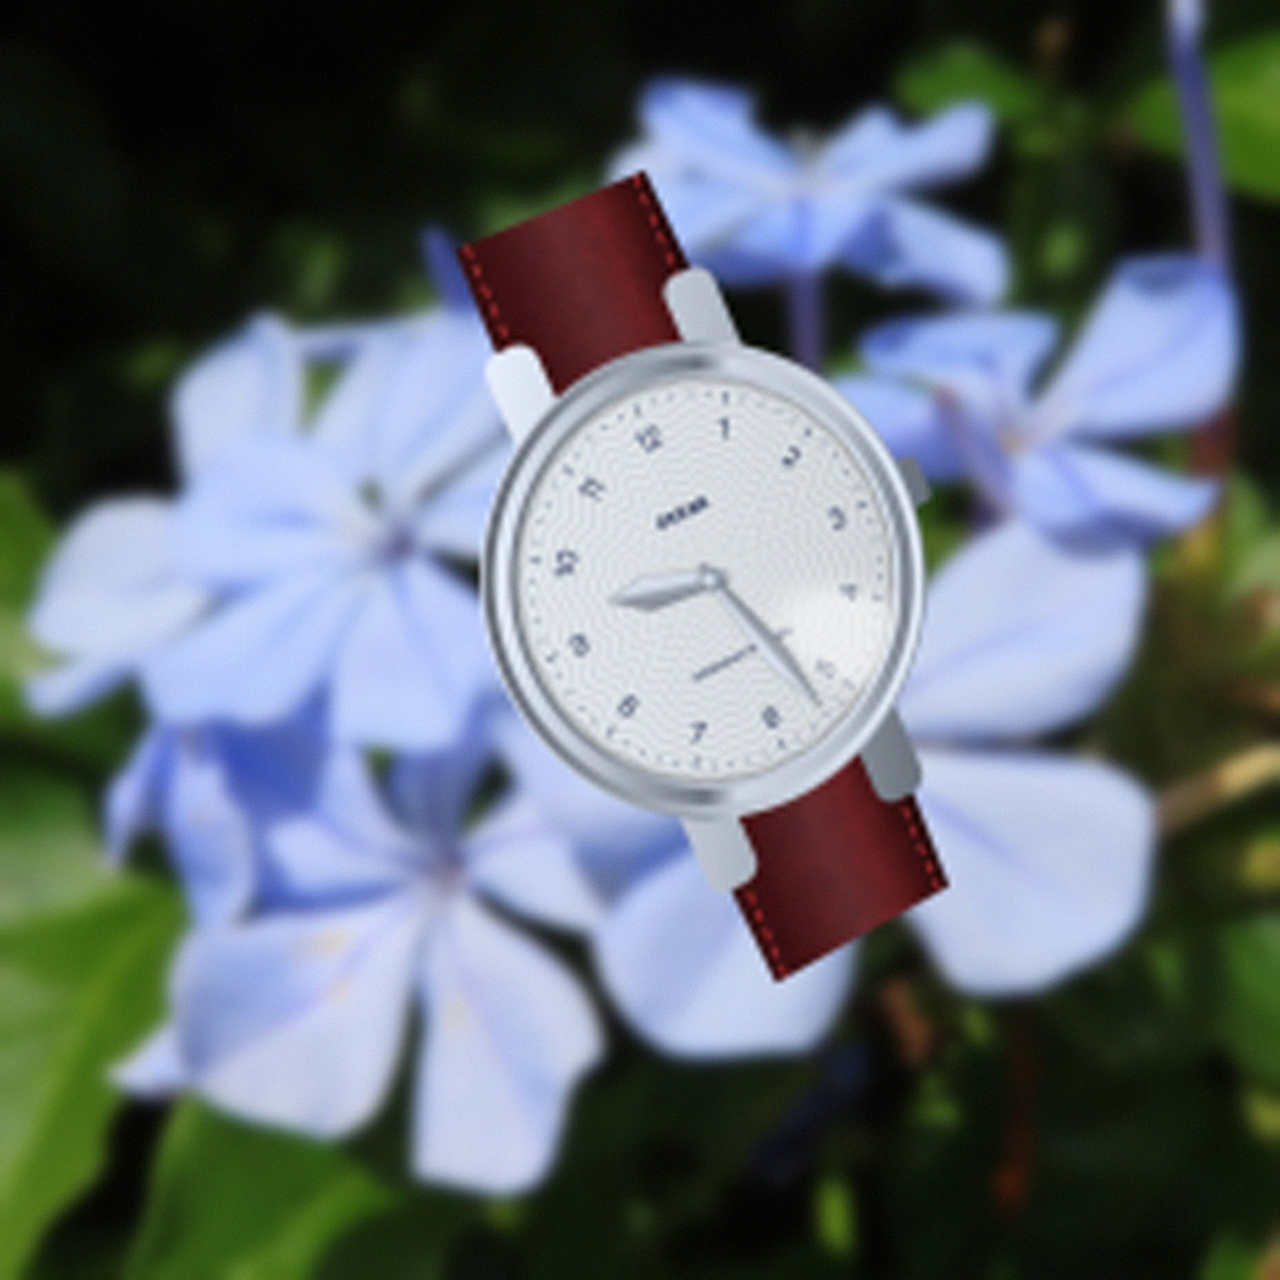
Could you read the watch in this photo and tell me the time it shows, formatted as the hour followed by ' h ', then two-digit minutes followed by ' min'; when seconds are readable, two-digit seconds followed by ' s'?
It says 9 h 27 min
